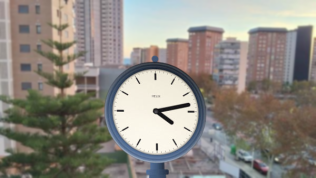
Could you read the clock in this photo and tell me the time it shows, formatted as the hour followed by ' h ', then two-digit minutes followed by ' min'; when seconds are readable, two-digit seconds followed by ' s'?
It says 4 h 13 min
